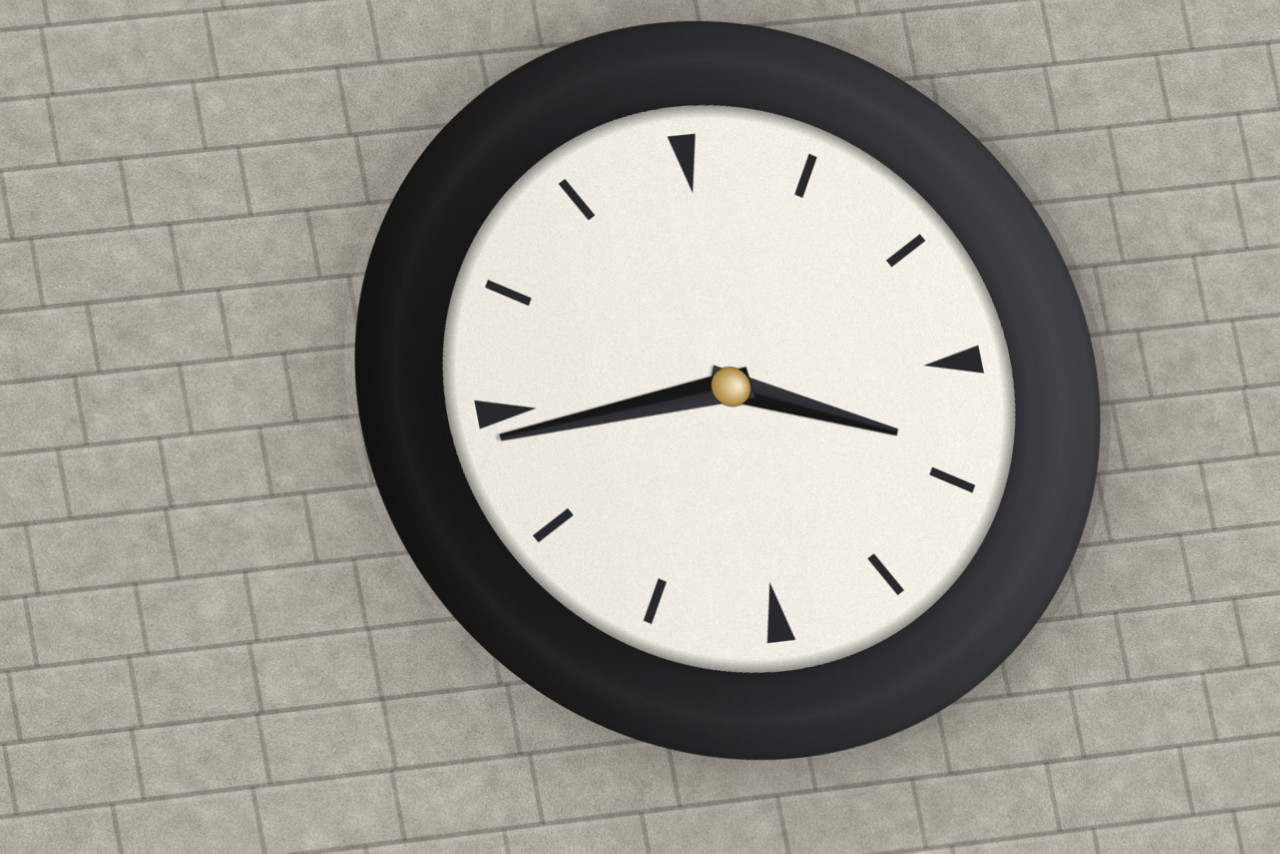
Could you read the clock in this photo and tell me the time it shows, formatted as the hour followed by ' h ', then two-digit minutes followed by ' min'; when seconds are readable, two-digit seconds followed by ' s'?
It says 3 h 44 min
